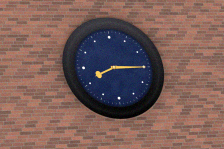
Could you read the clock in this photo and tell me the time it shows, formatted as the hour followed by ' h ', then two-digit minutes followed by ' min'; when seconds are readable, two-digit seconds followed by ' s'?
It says 8 h 15 min
